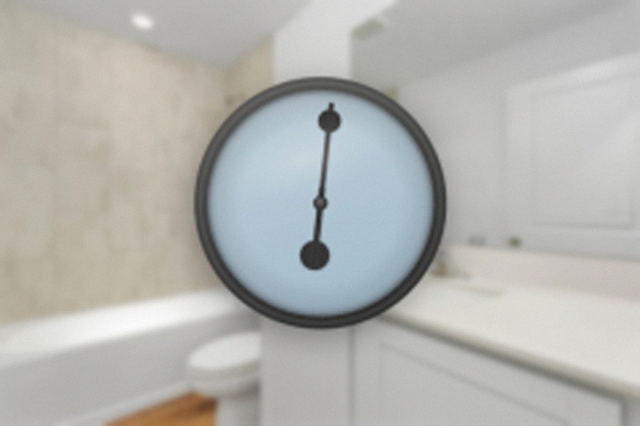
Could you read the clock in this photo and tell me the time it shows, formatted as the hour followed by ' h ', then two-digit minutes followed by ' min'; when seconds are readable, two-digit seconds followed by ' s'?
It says 6 h 00 min
